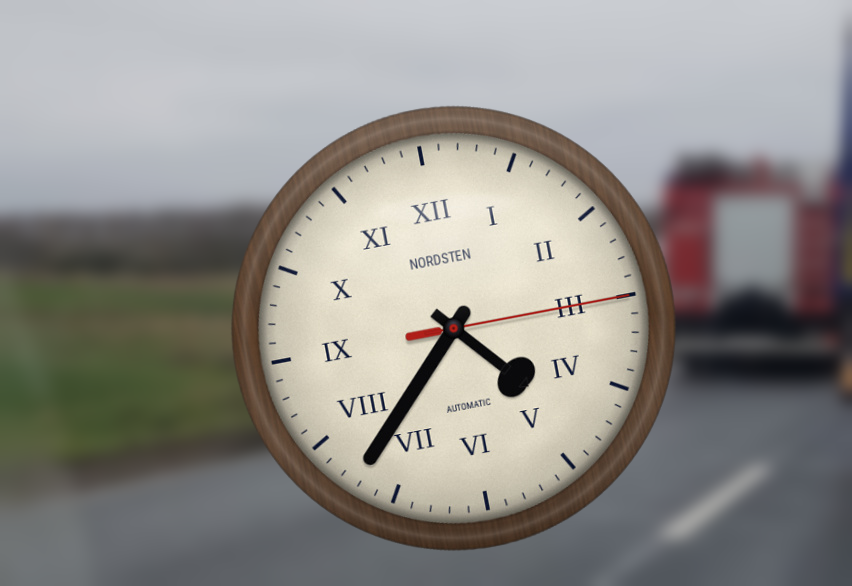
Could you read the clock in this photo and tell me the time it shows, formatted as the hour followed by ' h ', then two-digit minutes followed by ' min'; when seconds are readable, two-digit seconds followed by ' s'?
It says 4 h 37 min 15 s
